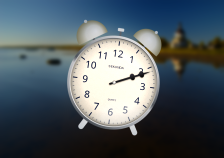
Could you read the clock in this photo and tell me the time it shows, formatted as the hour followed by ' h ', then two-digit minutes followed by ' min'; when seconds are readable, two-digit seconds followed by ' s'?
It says 2 h 11 min
